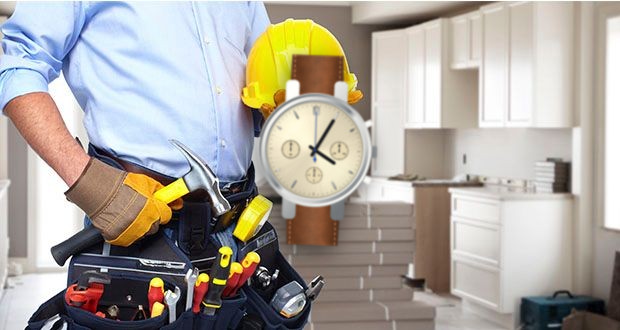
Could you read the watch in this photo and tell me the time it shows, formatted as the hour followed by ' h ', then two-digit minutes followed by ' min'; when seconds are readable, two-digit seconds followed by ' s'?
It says 4 h 05 min
